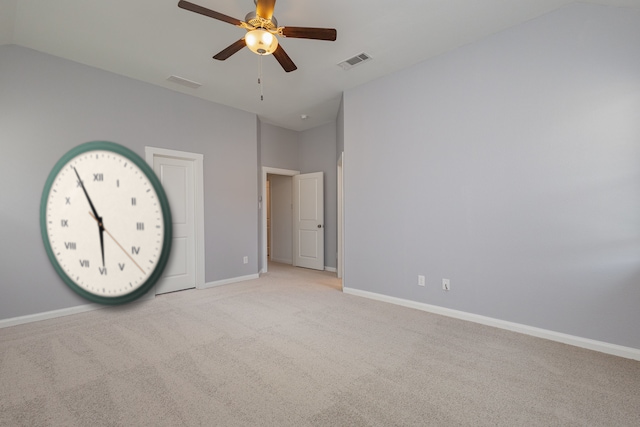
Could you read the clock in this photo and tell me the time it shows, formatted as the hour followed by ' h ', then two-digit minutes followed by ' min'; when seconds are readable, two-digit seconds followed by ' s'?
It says 5 h 55 min 22 s
